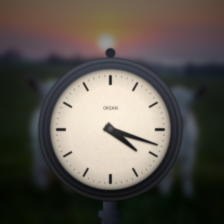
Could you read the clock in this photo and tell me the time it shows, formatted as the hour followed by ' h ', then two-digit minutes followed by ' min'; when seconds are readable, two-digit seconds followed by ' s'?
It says 4 h 18 min
